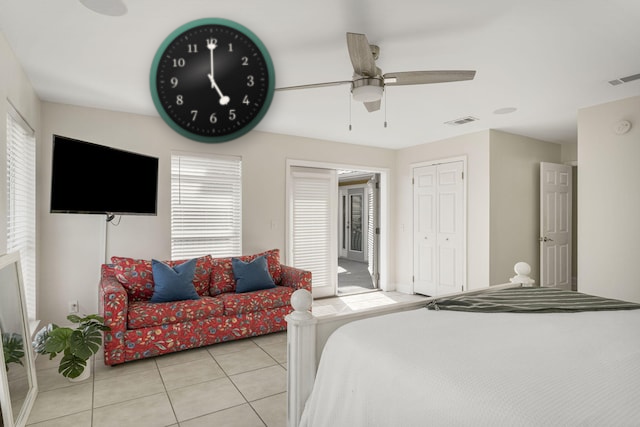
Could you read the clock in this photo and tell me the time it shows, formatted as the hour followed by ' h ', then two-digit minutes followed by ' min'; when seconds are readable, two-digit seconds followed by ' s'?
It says 5 h 00 min
